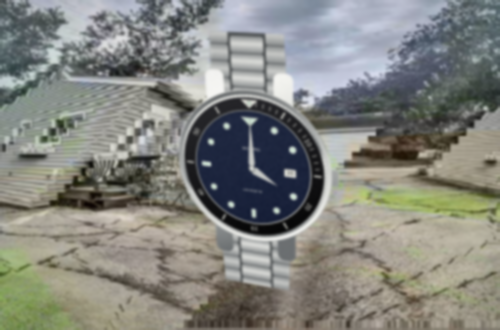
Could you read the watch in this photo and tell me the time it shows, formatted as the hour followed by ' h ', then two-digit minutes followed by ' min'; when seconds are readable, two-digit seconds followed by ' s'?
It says 4 h 00 min
